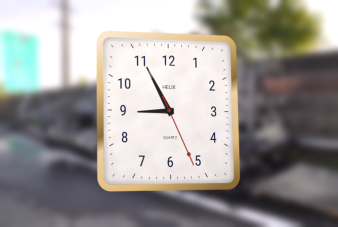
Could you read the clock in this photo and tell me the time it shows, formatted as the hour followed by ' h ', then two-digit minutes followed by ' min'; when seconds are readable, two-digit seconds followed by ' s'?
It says 8 h 55 min 26 s
